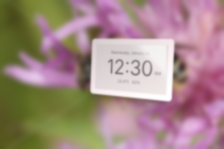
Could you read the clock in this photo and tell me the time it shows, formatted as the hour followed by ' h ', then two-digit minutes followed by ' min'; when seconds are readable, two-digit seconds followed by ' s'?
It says 12 h 30 min
